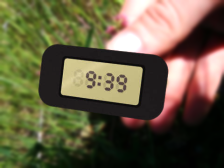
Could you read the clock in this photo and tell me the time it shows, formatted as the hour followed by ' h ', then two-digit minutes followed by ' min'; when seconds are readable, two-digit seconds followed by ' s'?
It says 9 h 39 min
